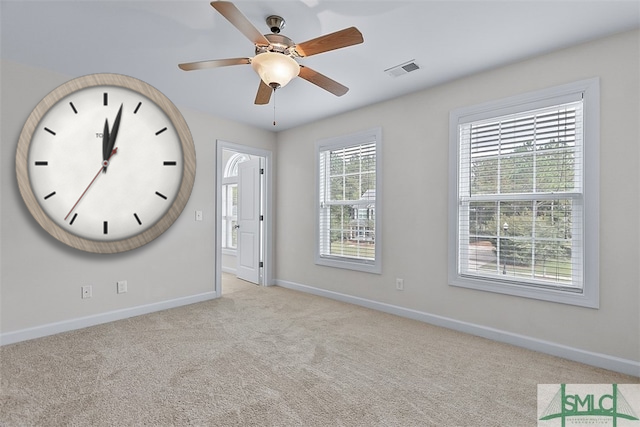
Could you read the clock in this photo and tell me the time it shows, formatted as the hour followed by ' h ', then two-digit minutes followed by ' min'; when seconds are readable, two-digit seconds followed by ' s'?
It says 12 h 02 min 36 s
